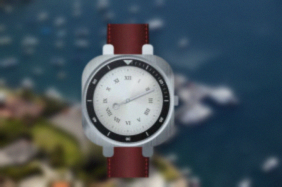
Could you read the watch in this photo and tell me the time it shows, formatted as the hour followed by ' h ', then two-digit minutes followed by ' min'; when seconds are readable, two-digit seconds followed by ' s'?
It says 8 h 11 min
